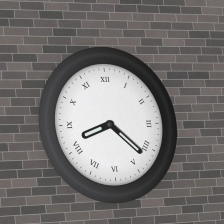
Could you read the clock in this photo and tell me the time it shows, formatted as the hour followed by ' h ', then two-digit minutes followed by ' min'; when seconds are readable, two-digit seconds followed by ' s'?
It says 8 h 22 min
